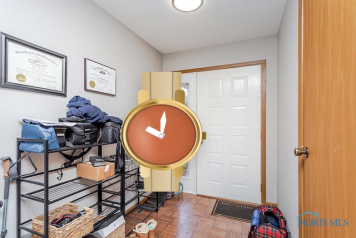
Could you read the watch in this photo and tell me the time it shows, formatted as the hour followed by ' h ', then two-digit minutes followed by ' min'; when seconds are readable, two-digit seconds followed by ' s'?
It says 10 h 01 min
